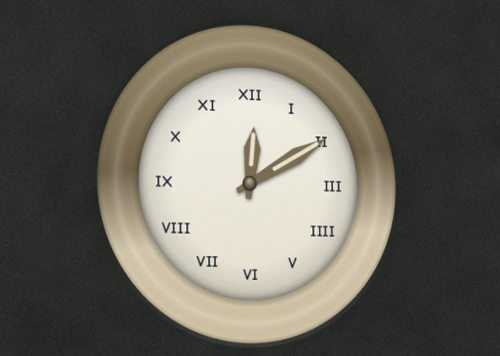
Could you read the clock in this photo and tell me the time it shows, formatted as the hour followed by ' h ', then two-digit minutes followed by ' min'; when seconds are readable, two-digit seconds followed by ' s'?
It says 12 h 10 min
